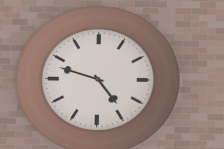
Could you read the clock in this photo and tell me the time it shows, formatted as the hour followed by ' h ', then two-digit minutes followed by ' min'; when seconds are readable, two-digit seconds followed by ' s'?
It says 4 h 48 min
